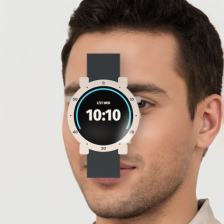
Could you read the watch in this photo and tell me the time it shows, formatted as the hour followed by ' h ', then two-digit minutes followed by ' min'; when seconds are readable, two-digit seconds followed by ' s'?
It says 10 h 10 min
